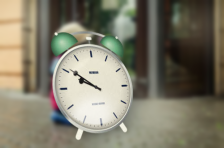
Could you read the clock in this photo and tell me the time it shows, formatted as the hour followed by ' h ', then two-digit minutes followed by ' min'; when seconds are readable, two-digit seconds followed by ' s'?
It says 9 h 51 min
